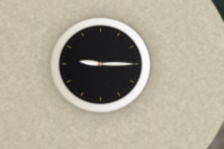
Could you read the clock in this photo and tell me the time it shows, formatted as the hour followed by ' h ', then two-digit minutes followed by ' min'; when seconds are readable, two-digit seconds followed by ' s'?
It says 9 h 15 min
